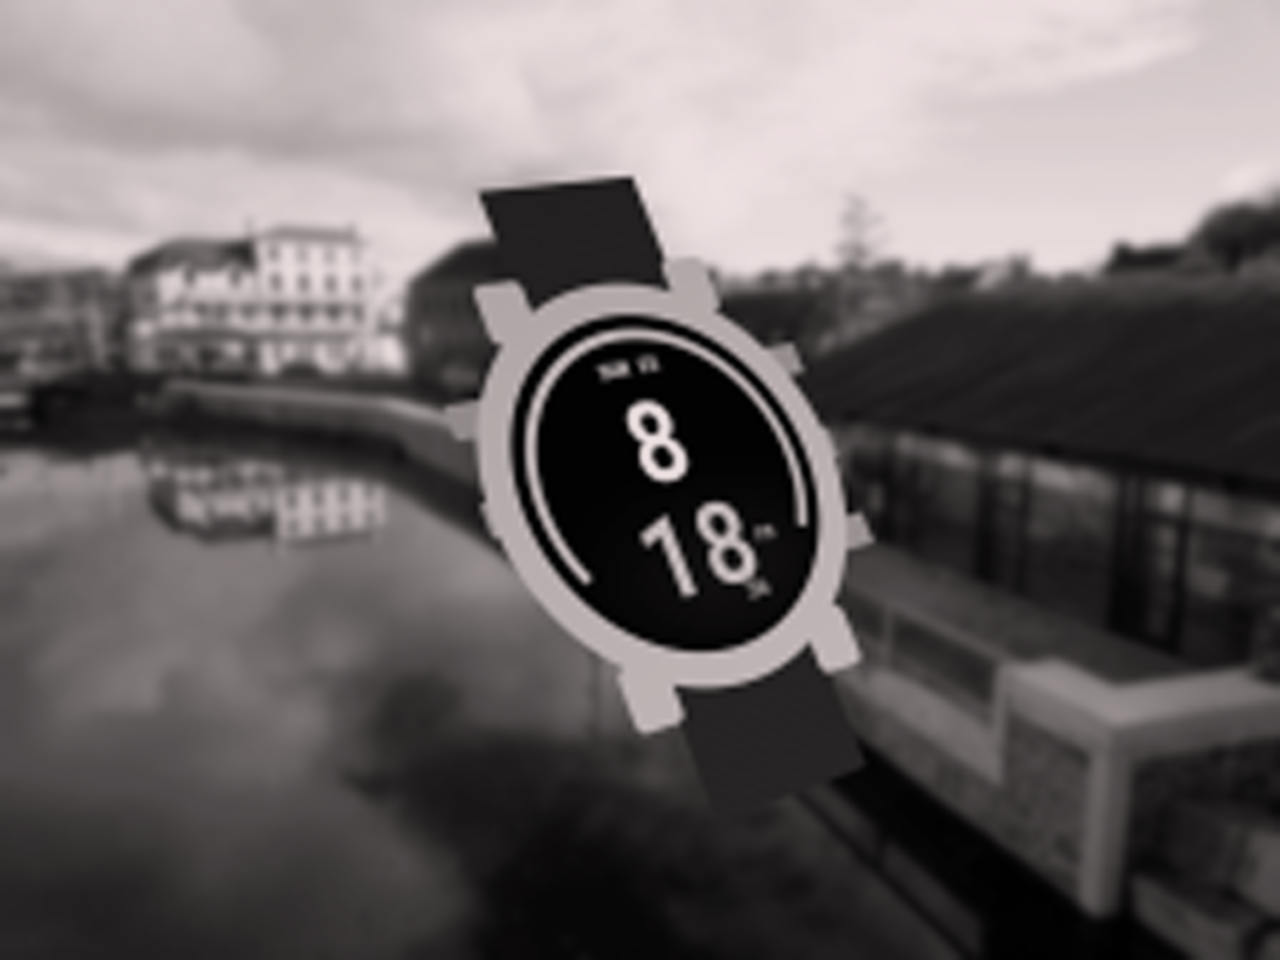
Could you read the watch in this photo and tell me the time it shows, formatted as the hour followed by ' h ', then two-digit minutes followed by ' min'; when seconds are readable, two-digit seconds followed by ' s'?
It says 8 h 18 min
